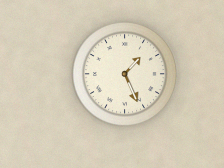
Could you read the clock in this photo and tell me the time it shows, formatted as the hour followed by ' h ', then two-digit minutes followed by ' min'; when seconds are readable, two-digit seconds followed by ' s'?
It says 1 h 26 min
